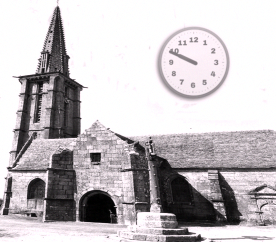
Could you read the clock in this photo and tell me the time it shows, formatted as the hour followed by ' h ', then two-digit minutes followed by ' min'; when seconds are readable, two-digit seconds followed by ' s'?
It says 9 h 49 min
